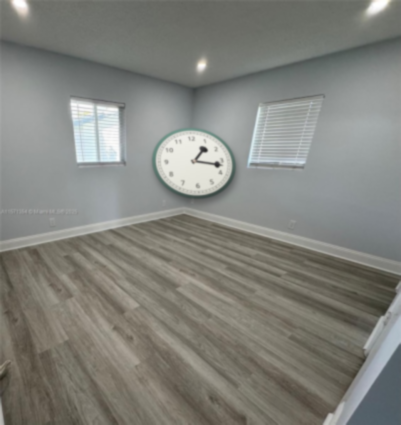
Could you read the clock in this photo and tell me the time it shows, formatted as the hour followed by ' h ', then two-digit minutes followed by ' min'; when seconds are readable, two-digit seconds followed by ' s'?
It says 1 h 17 min
